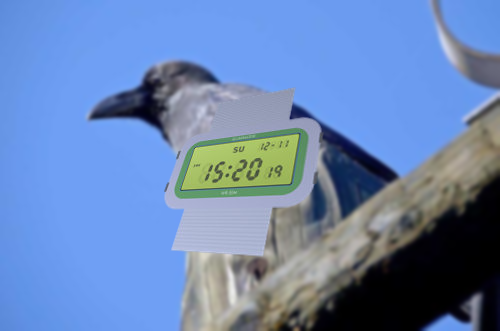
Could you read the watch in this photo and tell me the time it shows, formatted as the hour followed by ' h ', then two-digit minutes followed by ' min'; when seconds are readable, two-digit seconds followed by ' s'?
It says 15 h 20 min 19 s
